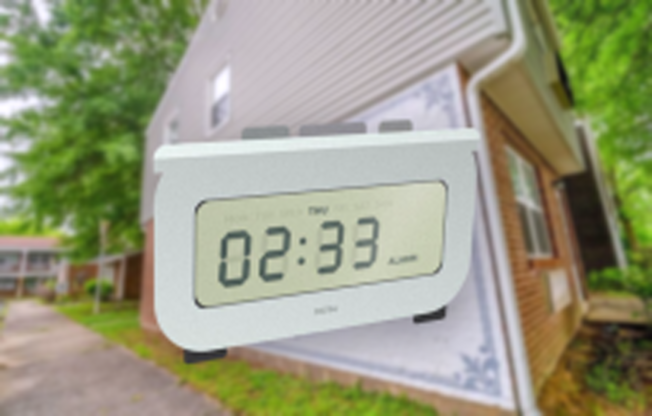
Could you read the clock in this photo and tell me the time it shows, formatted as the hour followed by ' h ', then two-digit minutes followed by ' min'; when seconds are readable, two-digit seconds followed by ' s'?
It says 2 h 33 min
